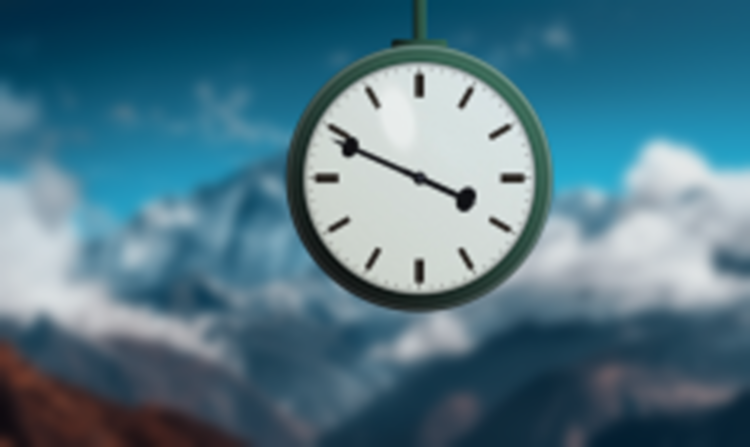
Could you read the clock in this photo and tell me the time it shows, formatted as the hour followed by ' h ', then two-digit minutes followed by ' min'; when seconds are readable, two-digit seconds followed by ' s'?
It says 3 h 49 min
